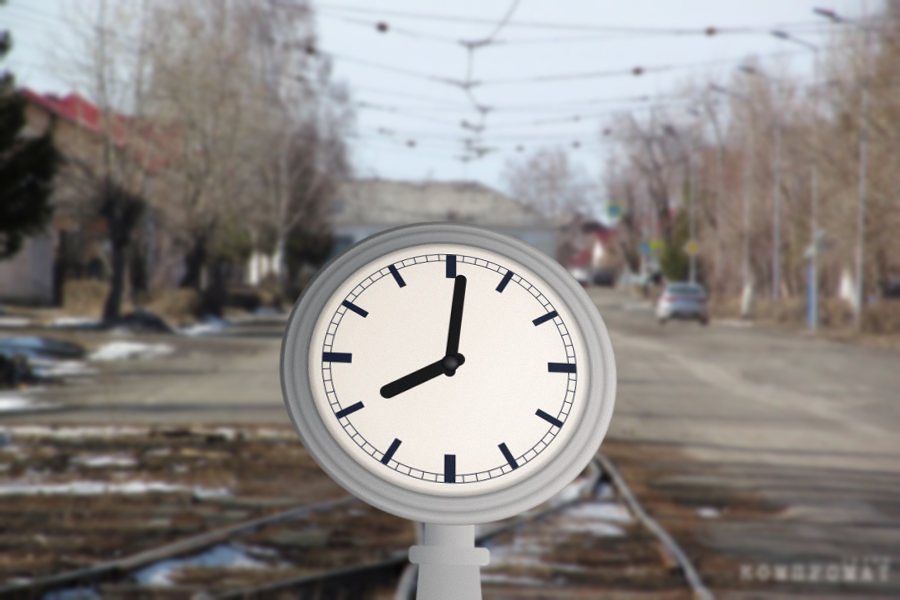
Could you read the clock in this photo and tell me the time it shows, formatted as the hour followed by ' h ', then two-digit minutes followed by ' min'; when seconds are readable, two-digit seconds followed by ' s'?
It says 8 h 01 min
